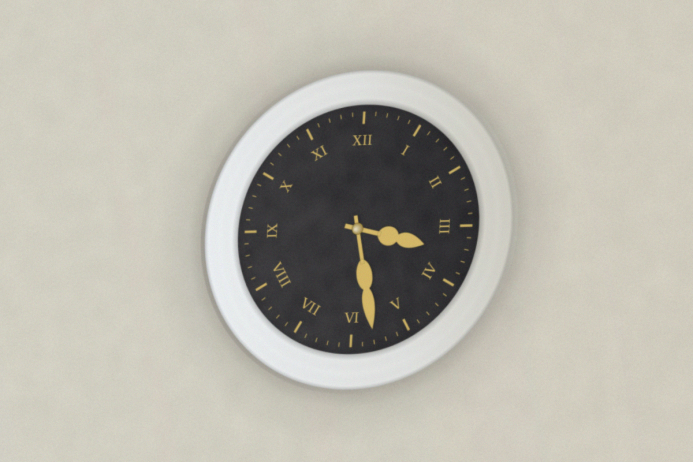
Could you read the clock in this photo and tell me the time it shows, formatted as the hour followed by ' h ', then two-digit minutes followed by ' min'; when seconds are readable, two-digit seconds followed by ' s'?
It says 3 h 28 min
